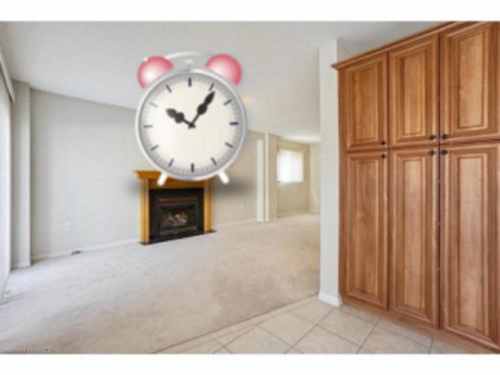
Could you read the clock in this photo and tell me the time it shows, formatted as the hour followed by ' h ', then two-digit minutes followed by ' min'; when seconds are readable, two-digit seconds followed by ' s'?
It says 10 h 06 min
